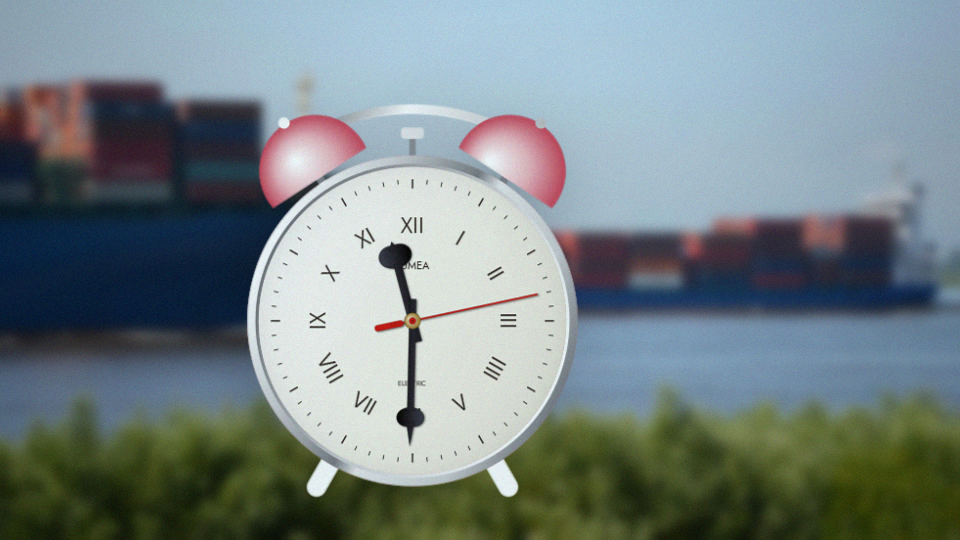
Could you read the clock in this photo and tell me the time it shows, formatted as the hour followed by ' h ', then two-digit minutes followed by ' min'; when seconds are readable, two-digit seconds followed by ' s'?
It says 11 h 30 min 13 s
